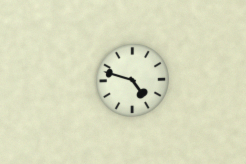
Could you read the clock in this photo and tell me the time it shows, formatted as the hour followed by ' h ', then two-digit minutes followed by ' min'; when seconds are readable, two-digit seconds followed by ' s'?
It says 4 h 48 min
